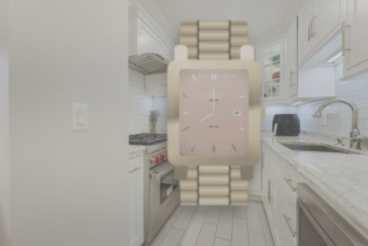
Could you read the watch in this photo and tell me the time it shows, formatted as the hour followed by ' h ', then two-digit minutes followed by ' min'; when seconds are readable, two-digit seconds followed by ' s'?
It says 8 h 00 min
